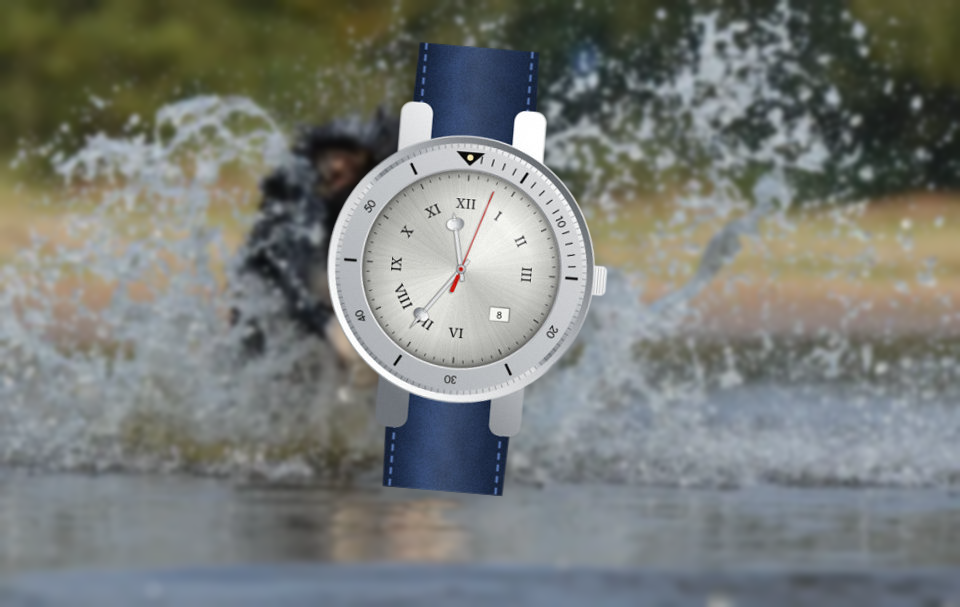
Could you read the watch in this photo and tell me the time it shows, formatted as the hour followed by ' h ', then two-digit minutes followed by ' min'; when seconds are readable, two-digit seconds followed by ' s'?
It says 11 h 36 min 03 s
